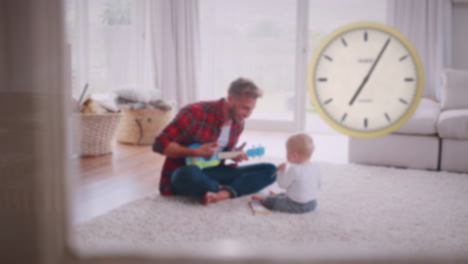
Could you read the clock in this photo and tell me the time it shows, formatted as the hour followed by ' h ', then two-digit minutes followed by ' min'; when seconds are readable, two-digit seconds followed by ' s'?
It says 7 h 05 min
